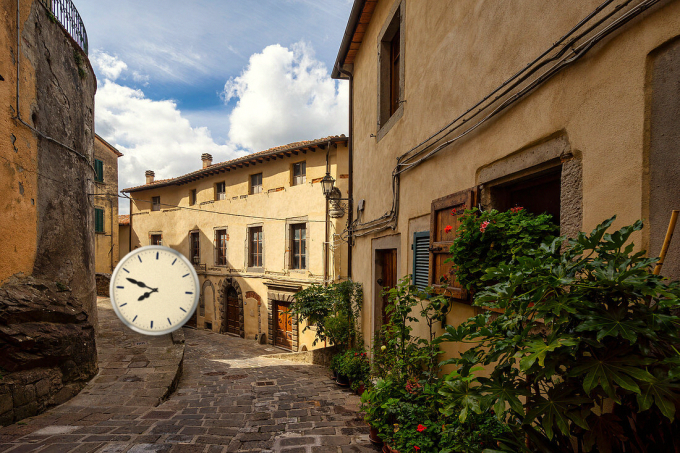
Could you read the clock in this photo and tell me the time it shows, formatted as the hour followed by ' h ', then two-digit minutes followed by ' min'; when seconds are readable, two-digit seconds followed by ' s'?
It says 7 h 48 min
